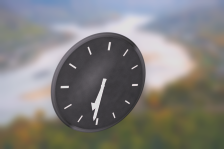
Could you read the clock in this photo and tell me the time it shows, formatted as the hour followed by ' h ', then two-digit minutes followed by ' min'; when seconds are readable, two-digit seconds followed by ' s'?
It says 6 h 31 min
